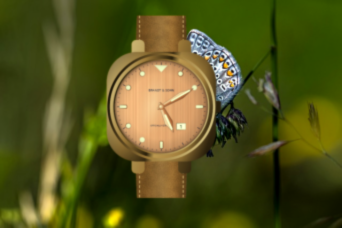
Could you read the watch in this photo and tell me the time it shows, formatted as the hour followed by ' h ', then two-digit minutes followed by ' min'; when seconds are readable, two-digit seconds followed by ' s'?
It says 5 h 10 min
